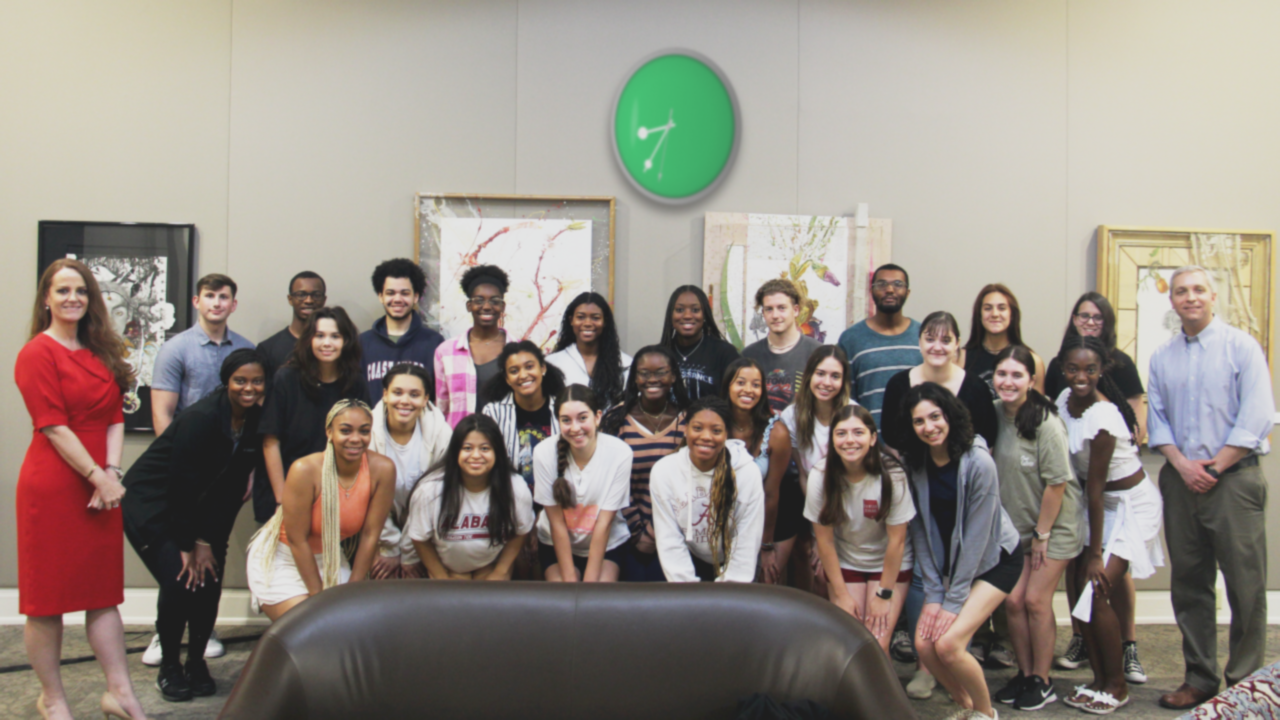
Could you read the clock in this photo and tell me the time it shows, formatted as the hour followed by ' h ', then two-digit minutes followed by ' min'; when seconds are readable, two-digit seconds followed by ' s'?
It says 8 h 35 min 32 s
